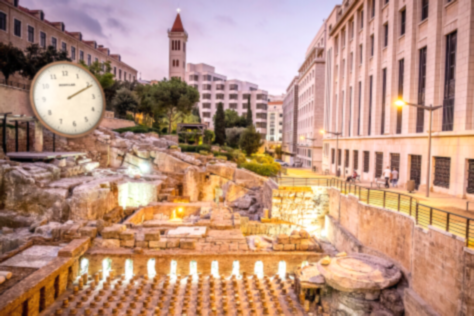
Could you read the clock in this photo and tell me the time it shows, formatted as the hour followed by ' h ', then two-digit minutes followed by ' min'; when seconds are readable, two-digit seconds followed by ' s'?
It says 2 h 11 min
